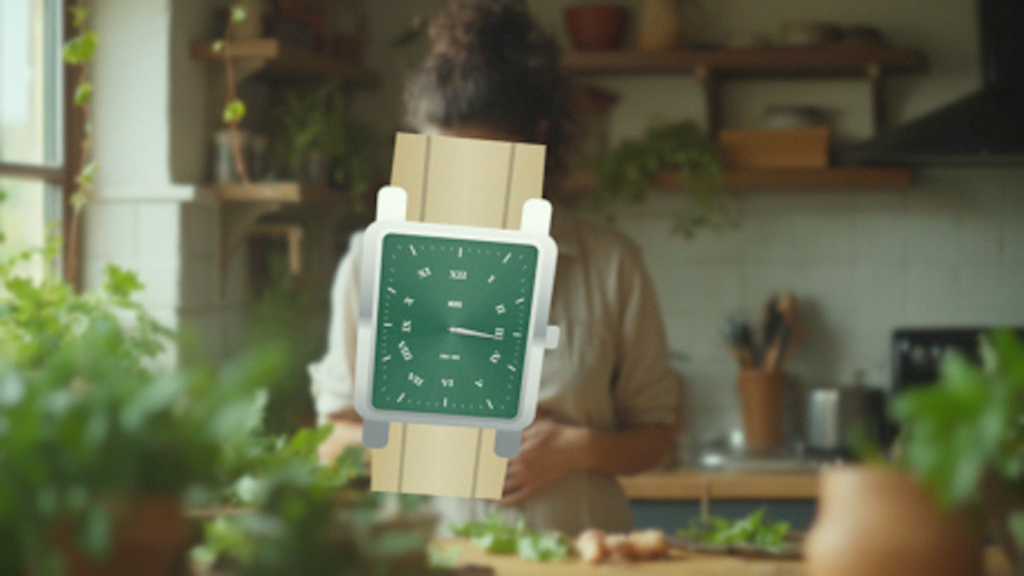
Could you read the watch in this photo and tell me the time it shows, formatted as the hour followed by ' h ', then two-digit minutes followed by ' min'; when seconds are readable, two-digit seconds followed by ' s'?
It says 3 h 16 min
